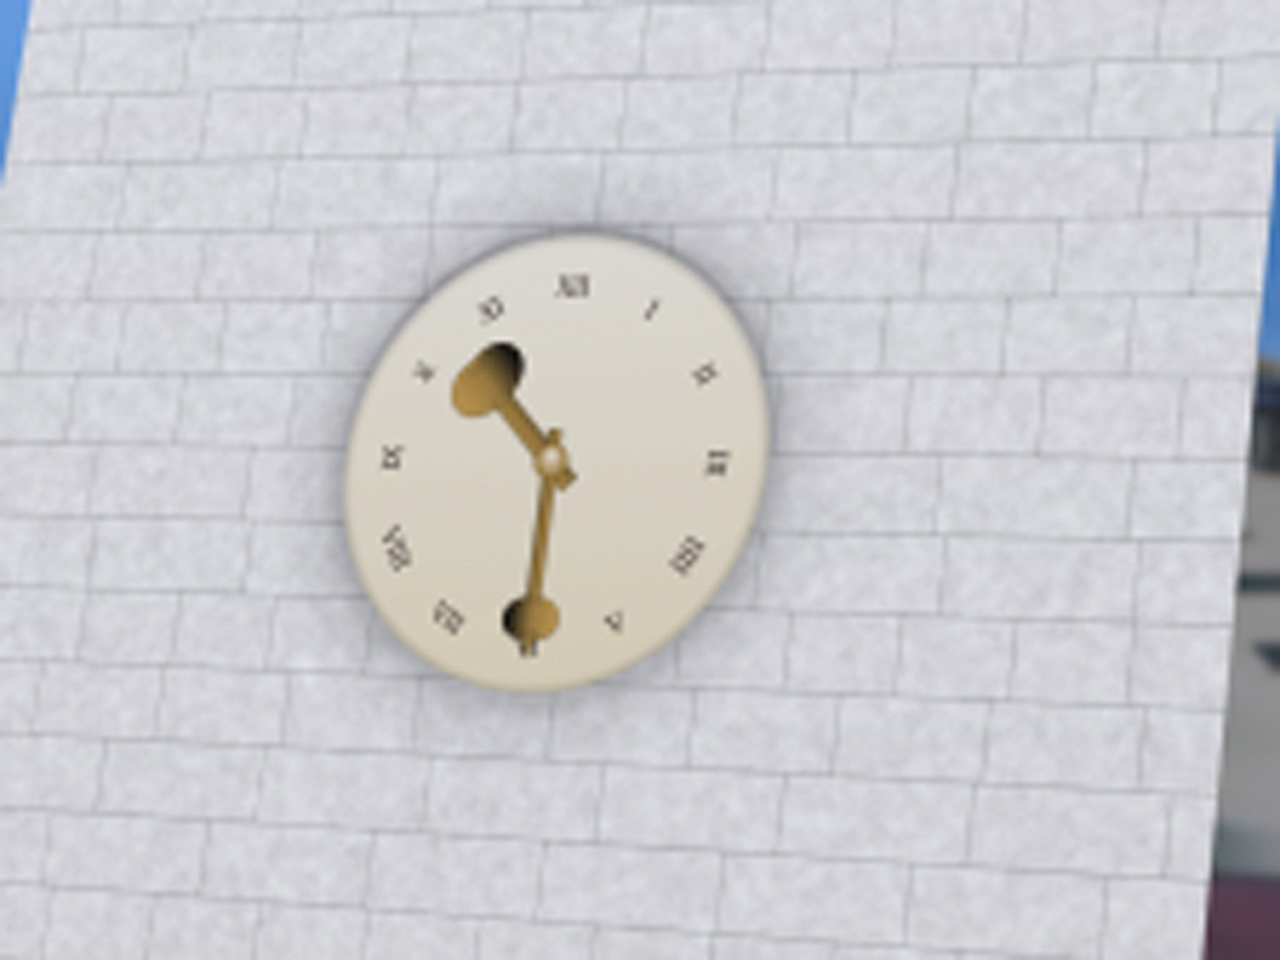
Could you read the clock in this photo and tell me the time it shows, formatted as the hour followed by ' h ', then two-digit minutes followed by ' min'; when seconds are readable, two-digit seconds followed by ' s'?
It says 10 h 30 min
